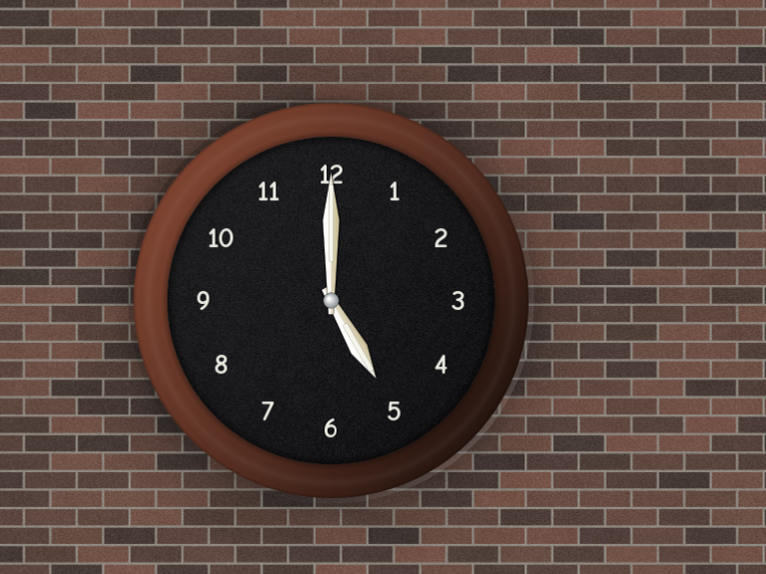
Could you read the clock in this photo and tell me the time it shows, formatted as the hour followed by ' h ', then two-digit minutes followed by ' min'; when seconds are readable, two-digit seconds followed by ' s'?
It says 5 h 00 min
